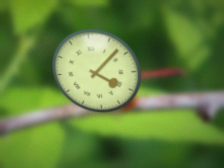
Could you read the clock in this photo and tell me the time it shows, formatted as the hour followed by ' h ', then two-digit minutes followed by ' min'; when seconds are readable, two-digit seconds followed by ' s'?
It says 4 h 08 min
